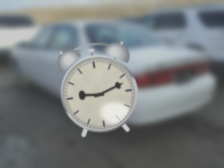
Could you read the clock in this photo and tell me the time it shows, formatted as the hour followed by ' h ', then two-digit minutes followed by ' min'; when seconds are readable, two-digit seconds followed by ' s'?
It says 9 h 12 min
